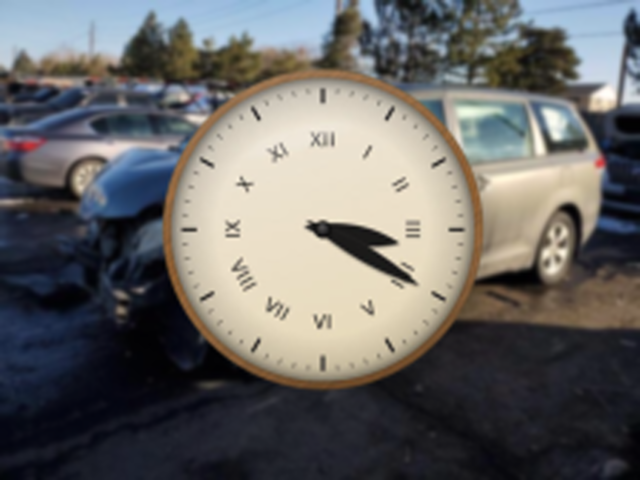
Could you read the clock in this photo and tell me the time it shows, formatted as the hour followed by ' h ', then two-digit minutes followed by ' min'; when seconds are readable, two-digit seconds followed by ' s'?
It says 3 h 20 min
